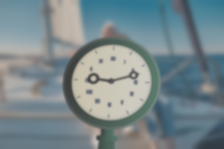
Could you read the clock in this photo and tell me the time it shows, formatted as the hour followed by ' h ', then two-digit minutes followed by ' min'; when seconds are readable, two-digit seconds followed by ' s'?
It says 9 h 12 min
